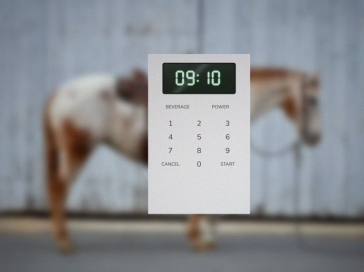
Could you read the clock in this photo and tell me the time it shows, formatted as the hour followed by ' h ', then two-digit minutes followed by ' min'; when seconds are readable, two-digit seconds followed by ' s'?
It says 9 h 10 min
